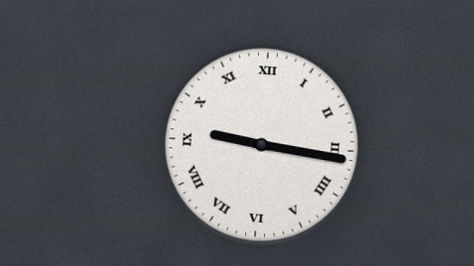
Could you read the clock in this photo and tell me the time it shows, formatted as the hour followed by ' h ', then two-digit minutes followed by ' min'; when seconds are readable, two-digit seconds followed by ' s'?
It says 9 h 16 min
